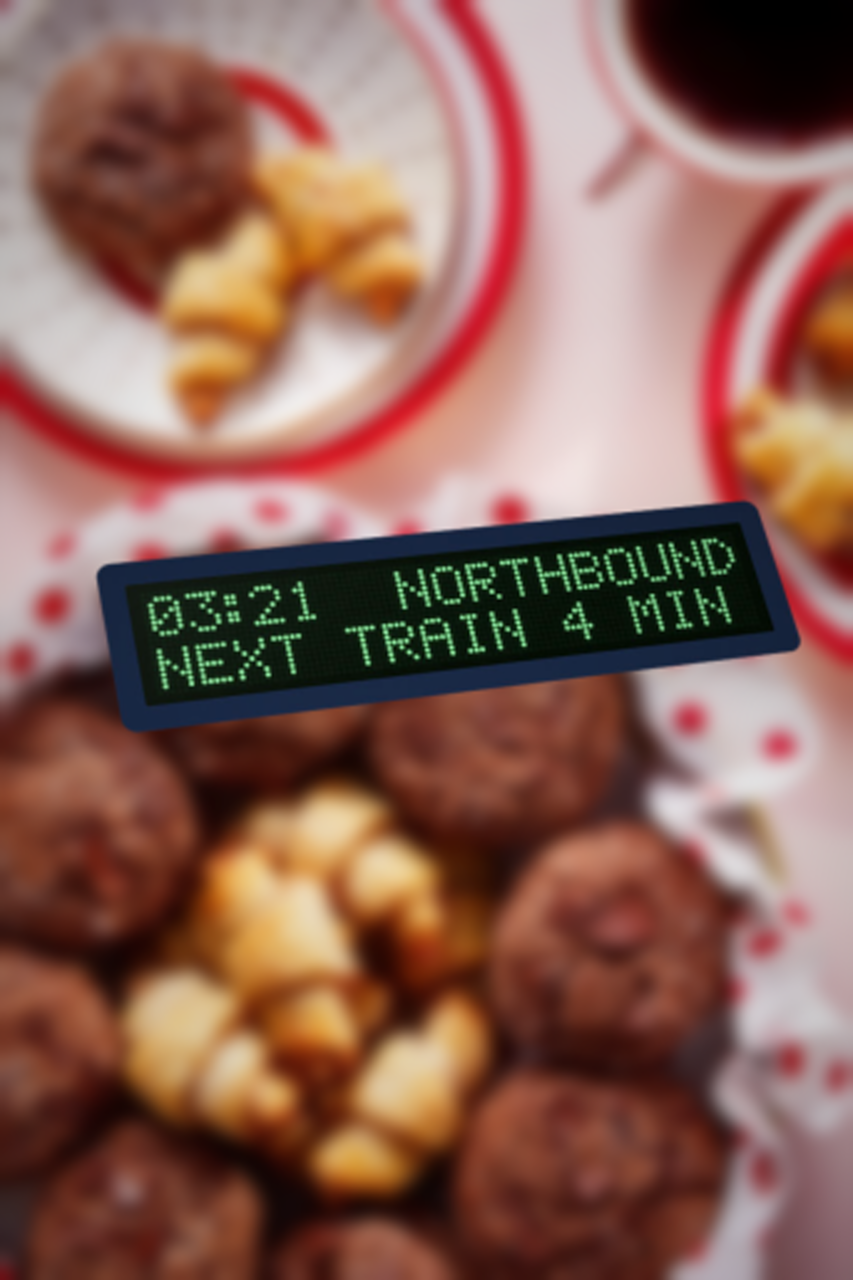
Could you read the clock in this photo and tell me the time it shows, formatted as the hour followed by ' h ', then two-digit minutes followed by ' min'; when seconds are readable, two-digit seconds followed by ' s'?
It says 3 h 21 min
